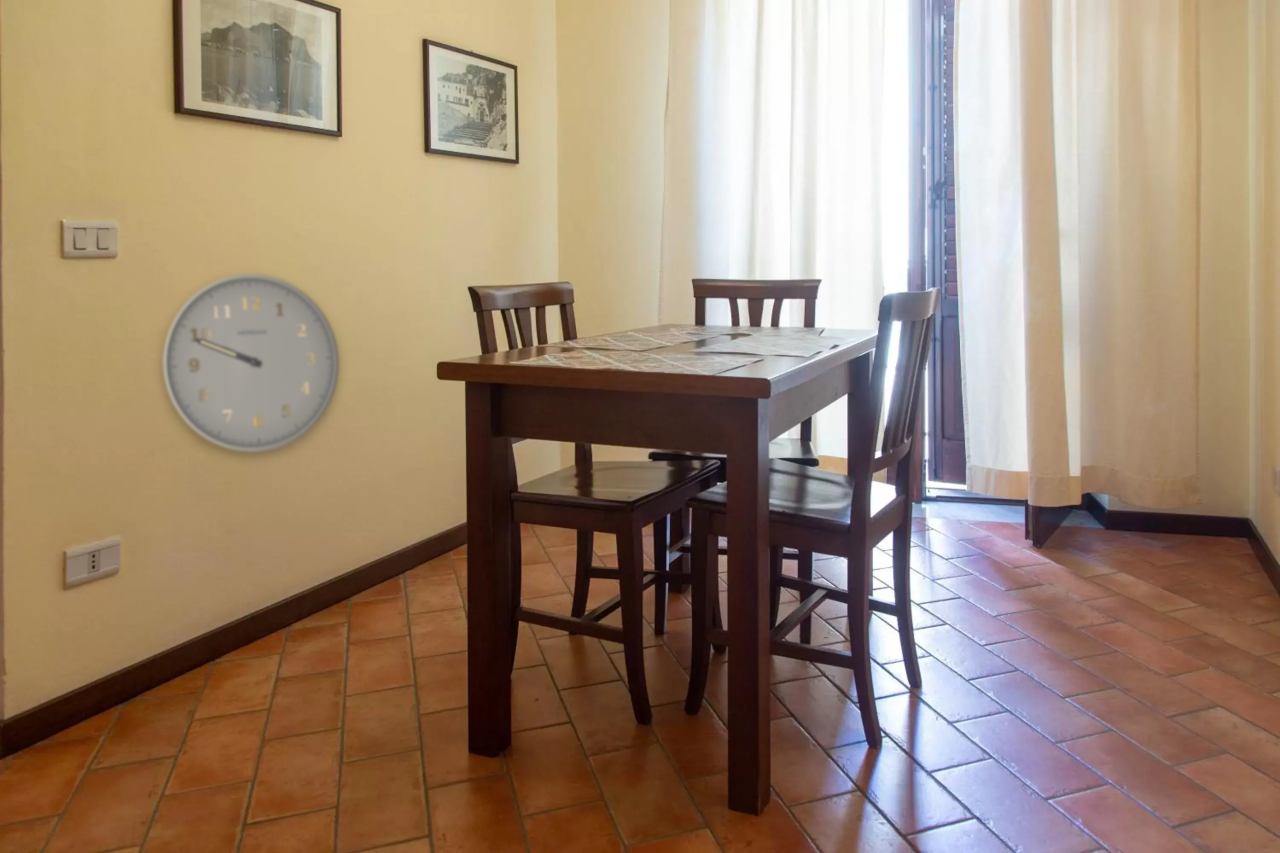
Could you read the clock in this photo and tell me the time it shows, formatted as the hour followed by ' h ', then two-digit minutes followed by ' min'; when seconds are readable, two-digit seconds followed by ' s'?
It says 9 h 49 min
